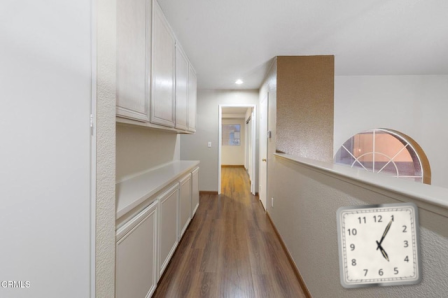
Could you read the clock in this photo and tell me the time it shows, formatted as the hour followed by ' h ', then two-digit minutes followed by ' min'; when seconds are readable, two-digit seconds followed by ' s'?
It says 5 h 05 min
